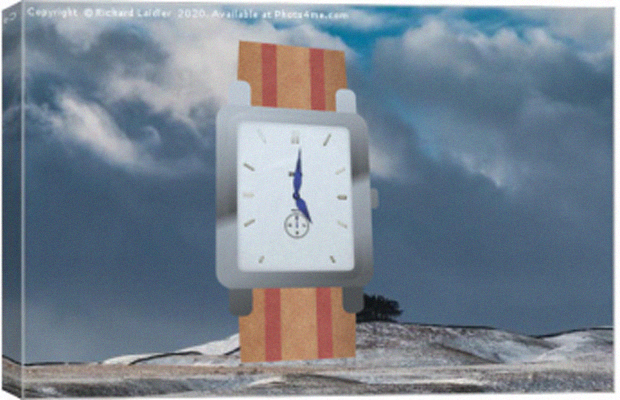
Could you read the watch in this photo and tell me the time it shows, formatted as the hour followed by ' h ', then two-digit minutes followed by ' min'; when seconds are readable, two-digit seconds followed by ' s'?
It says 5 h 01 min
